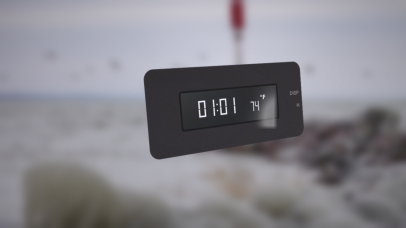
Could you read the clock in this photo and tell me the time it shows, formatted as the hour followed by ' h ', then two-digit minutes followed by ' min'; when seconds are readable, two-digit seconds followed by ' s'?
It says 1 h 01 min
